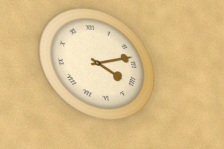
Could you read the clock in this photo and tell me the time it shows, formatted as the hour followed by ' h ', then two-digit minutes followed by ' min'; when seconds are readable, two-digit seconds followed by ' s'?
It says 4 h 13 min
